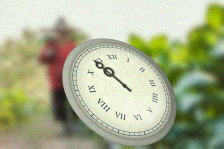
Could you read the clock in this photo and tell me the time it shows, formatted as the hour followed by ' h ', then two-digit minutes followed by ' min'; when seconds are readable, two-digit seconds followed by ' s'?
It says 10 h 54 min
